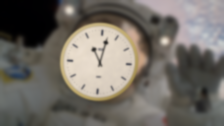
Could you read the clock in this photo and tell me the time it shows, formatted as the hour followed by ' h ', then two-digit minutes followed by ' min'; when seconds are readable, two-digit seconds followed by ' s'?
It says 11 h 02 min
